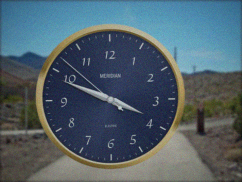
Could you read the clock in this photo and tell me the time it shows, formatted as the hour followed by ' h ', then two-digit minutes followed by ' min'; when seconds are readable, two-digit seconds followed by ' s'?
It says 3 h 48 min 52 s
